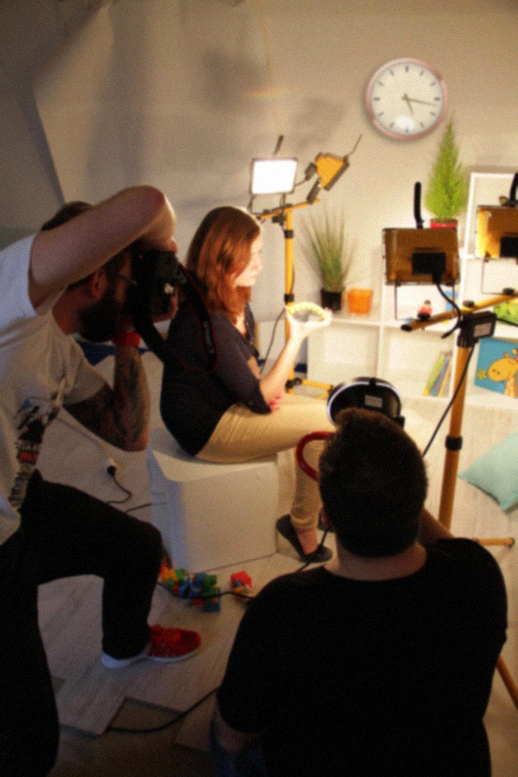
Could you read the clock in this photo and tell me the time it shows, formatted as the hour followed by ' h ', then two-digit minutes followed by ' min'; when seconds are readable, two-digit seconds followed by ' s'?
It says 5 h 17 min
